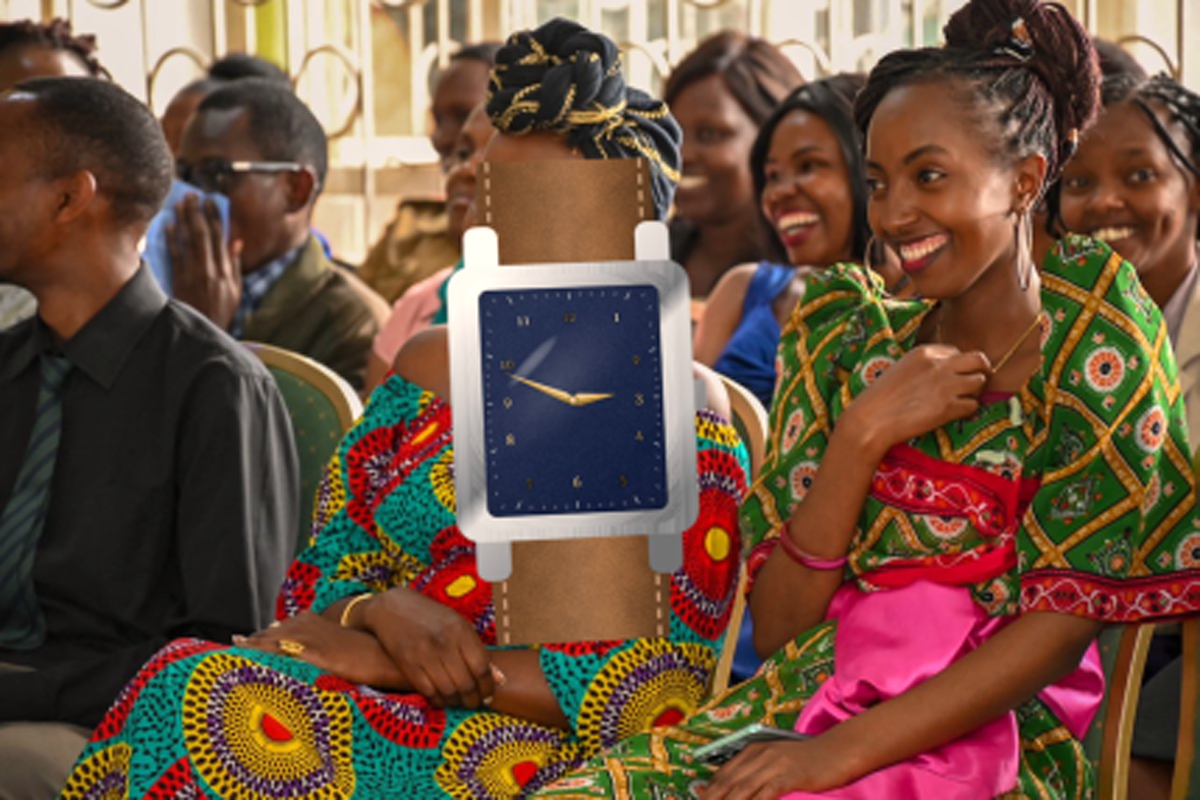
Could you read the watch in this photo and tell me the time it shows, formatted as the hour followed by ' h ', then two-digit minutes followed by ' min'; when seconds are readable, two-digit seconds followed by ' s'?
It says 2 h 49 min
